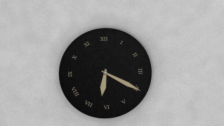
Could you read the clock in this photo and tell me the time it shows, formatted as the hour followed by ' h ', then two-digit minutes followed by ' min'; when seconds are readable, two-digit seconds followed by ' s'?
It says 6 h 20 min
